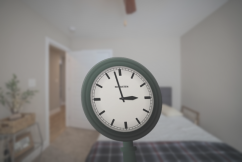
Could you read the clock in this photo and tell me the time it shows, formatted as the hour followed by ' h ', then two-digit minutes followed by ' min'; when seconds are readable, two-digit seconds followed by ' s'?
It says 2 h 58 min
